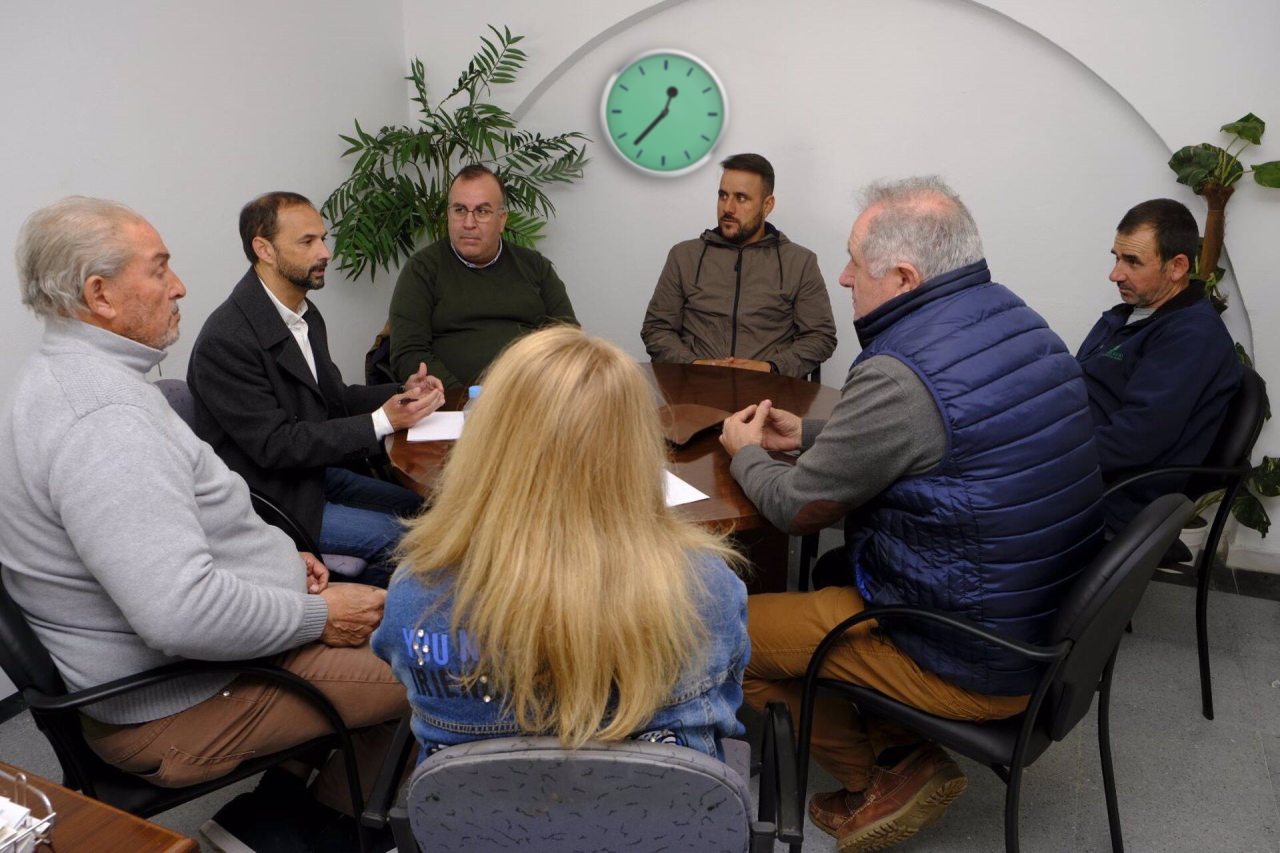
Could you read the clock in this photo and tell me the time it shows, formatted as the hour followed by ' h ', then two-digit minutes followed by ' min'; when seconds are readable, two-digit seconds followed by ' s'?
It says 12 h 37 min
